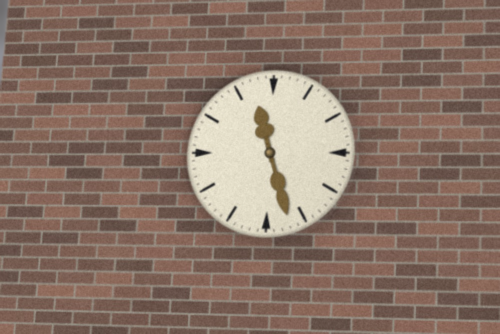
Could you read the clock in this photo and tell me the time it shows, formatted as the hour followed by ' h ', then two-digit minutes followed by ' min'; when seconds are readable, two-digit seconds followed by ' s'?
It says 11 h 27 min
